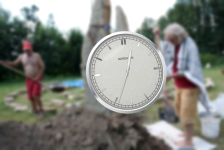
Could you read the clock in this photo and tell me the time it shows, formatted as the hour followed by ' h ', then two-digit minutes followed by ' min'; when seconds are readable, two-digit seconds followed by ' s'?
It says 12 h 34 min
